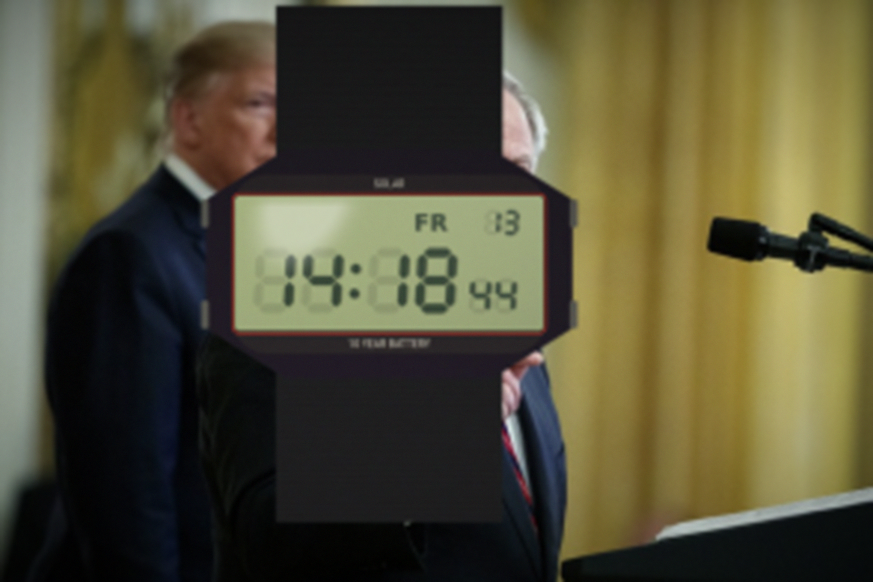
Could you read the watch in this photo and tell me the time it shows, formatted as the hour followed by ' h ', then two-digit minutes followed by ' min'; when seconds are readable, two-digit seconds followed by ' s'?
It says 14 h 18 min 44 s
